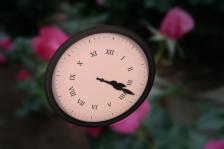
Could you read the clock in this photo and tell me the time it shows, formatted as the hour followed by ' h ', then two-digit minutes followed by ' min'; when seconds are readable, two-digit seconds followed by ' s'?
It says 3 h 18 min
